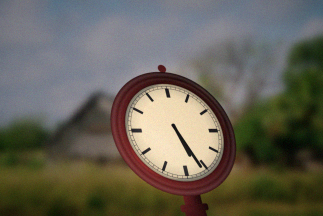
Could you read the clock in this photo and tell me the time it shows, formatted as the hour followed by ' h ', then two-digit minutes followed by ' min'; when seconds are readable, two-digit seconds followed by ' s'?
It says 5 h 26 min
